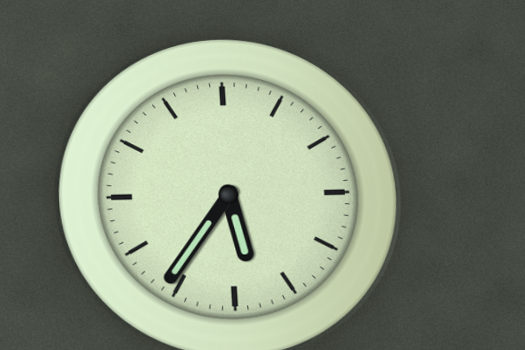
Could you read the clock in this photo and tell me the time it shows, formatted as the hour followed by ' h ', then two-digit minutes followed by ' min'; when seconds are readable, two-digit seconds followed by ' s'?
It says 5 h 36 min
